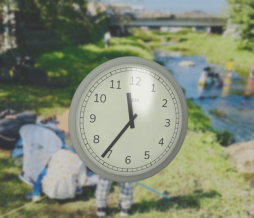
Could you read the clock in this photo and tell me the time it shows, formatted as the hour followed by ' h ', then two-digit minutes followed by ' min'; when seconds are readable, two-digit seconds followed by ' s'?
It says 11 h 36 min
